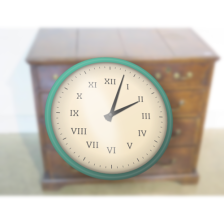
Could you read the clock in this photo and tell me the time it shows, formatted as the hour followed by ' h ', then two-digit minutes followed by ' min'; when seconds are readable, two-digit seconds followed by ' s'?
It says 2 h 03 min
